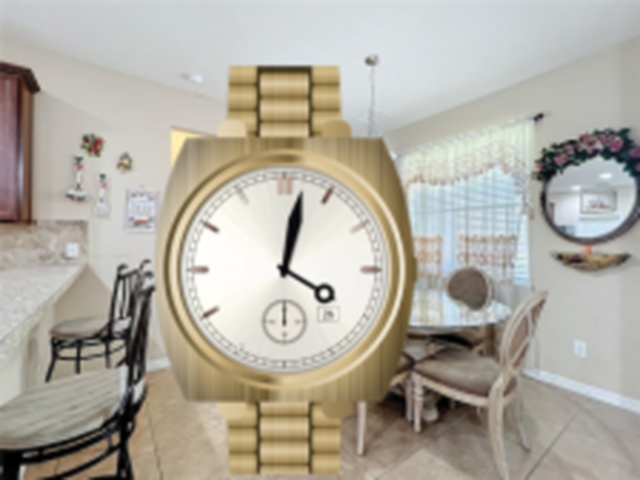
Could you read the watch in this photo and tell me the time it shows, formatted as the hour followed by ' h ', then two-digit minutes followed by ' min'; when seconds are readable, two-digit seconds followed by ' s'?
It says 4 h 02 min
